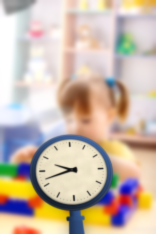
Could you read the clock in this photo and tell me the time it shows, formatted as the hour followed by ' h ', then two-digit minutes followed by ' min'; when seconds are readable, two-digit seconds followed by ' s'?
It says 9 h 42 min
